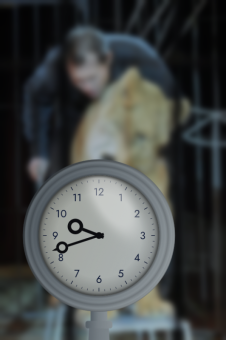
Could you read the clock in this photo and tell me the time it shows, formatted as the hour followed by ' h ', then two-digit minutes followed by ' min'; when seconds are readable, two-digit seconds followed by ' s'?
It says 9 h 42 min
